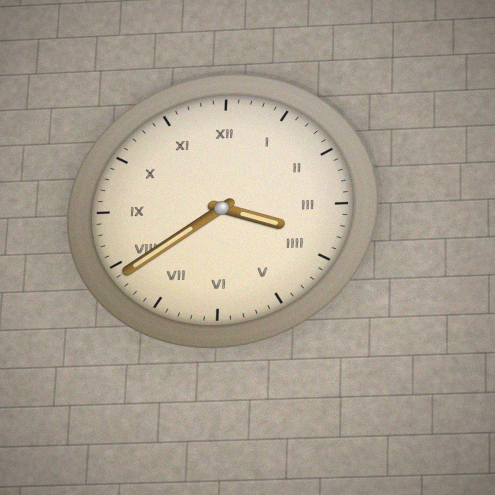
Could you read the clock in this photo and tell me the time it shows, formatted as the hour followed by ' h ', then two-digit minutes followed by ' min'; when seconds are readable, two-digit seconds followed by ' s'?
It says 3 h 39 min
